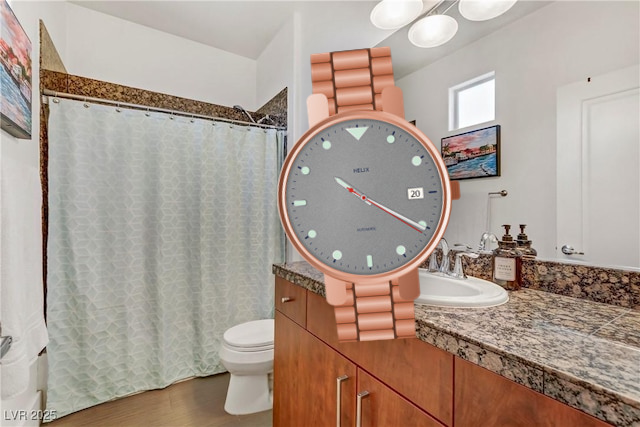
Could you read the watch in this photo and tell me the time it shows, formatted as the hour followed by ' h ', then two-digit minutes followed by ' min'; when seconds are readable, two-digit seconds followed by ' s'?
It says 10 h 20 min 21 s
